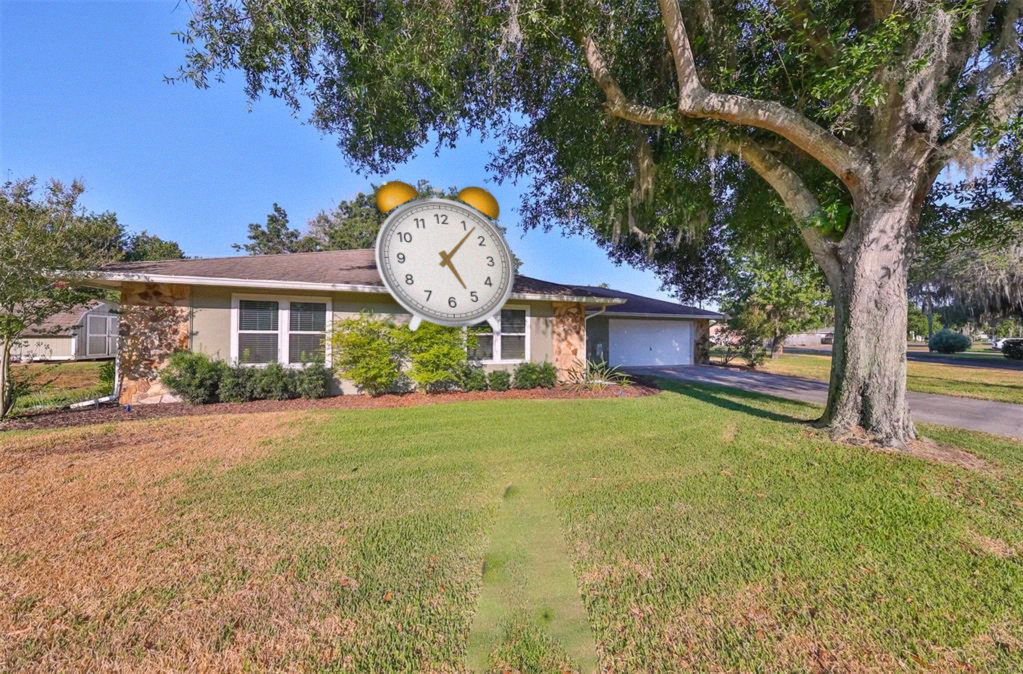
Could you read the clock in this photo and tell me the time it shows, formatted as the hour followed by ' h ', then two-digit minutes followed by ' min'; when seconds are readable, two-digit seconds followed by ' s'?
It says 5 h 07 min
